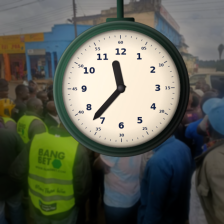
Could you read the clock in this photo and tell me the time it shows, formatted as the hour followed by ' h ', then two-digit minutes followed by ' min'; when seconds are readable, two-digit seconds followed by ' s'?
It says 11 h 37 min
